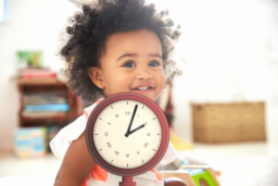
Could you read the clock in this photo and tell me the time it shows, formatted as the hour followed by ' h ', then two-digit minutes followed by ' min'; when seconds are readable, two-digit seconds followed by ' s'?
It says 2 h 03 min
